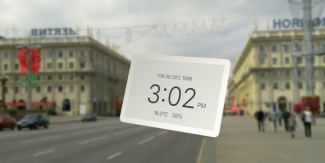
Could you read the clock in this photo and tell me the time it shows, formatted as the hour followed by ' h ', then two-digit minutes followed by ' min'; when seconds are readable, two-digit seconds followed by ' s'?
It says 3 h 02 min
